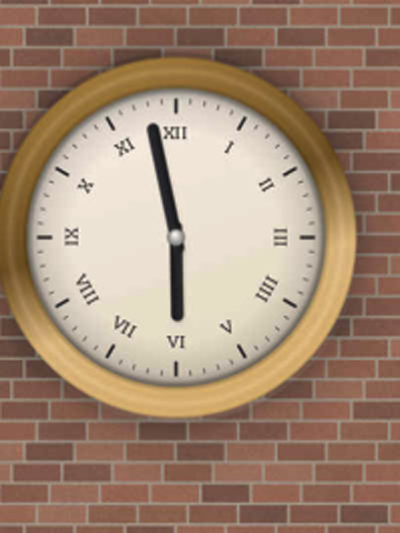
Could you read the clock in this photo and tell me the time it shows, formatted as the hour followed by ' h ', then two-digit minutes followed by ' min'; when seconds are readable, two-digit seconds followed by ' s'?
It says 5 h 58 min
